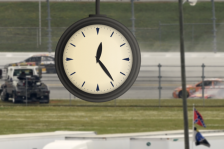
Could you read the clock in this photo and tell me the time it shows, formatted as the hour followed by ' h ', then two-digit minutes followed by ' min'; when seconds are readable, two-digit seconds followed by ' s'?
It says 12 h 24 min
